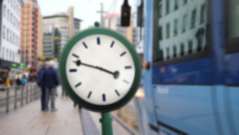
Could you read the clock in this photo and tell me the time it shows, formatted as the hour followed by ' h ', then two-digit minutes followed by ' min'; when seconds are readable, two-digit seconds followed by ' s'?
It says 3 h 48 min
